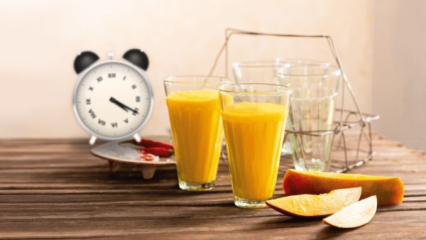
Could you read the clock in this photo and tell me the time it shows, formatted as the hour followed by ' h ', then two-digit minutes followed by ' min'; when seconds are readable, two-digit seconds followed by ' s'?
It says 4 h 20 min
